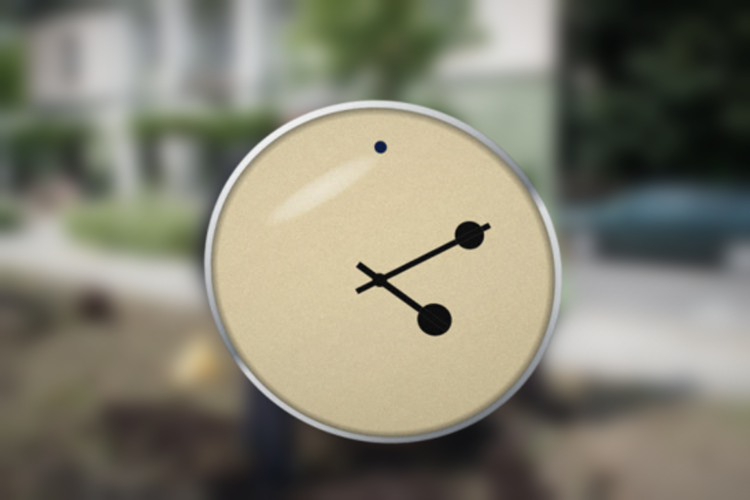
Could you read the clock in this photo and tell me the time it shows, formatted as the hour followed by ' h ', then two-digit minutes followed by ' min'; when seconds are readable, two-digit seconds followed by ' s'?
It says 4 h 10 min
